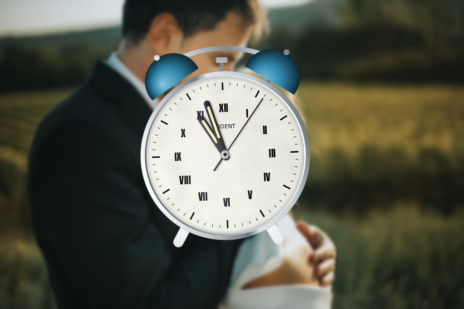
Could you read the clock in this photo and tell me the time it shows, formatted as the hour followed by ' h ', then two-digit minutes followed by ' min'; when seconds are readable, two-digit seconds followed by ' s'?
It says 10 h 57 min 06 s
